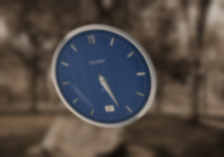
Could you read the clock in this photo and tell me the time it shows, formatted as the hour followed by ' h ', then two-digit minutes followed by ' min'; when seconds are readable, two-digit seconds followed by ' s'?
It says 5 h 27 min
